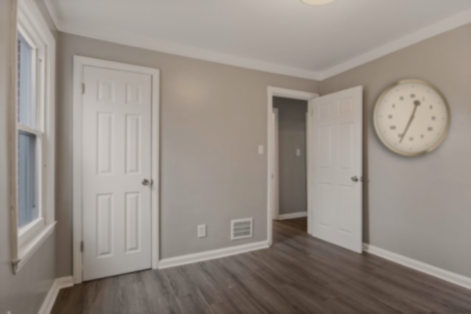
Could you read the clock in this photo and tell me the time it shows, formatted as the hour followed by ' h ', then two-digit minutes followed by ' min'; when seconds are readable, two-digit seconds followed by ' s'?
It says 12 h 34 min
